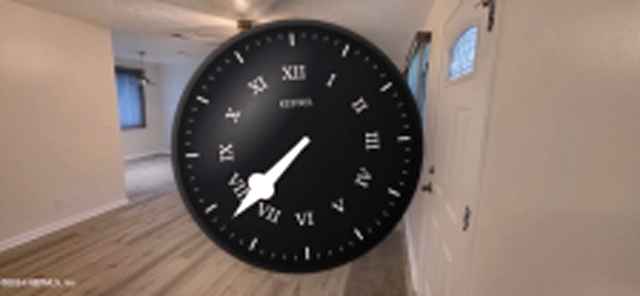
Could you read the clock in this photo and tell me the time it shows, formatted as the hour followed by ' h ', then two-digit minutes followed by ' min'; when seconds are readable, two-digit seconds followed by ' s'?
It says 7 h 38 min
